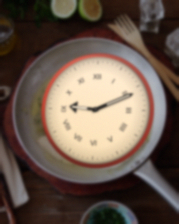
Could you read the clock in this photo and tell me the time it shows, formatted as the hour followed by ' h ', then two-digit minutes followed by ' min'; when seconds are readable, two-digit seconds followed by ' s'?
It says 9 h 11 min
